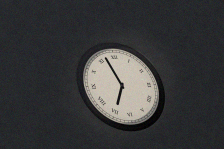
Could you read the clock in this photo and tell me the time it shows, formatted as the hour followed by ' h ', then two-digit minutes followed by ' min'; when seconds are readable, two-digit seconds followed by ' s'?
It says 6 h 57 min
